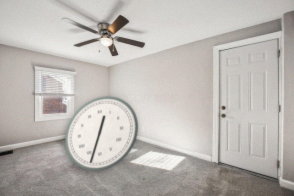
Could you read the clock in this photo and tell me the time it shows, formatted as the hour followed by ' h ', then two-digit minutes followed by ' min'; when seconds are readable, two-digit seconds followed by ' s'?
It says 12 h 33 min
